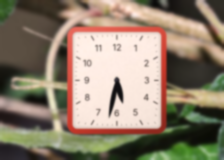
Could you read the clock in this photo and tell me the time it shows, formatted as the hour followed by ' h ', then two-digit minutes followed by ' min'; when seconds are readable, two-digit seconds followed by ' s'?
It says 5 h 32 min
